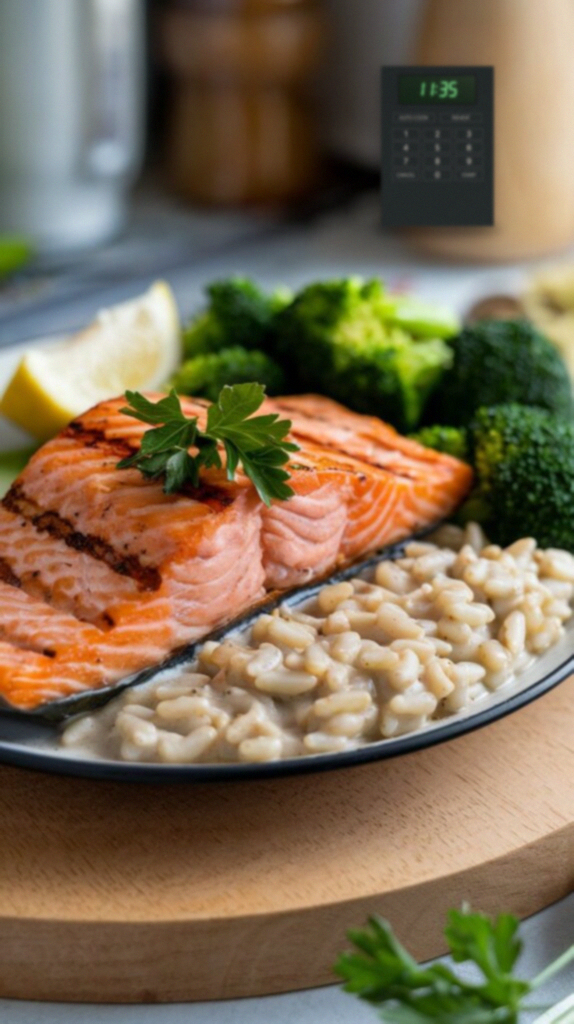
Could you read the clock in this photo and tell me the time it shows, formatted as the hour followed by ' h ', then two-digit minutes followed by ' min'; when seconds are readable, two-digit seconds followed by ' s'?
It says 11 h 35 min
